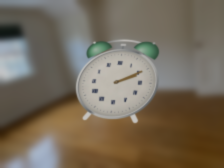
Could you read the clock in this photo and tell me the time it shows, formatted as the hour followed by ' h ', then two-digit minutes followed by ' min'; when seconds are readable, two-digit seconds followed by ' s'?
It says 2 h 10 min
